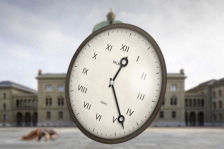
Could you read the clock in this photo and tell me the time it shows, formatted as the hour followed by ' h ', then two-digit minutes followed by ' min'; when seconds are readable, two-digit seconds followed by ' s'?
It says 12 h 23 min
